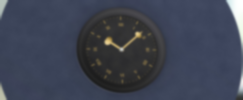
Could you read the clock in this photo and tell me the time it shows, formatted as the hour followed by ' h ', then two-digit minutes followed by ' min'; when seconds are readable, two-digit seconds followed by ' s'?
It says 10 h 08 min
